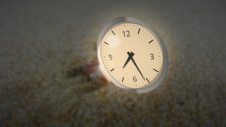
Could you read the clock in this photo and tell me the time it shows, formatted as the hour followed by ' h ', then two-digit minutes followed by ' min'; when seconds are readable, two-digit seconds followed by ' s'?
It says 7 h 26 min
